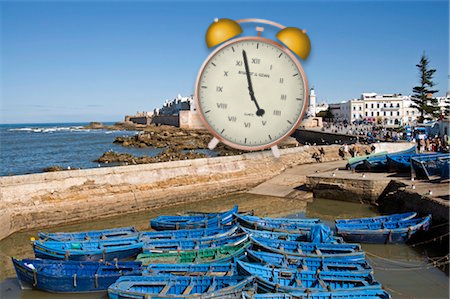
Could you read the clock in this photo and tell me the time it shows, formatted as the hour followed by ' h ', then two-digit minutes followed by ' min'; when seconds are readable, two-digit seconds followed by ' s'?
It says 4 h 57 min
